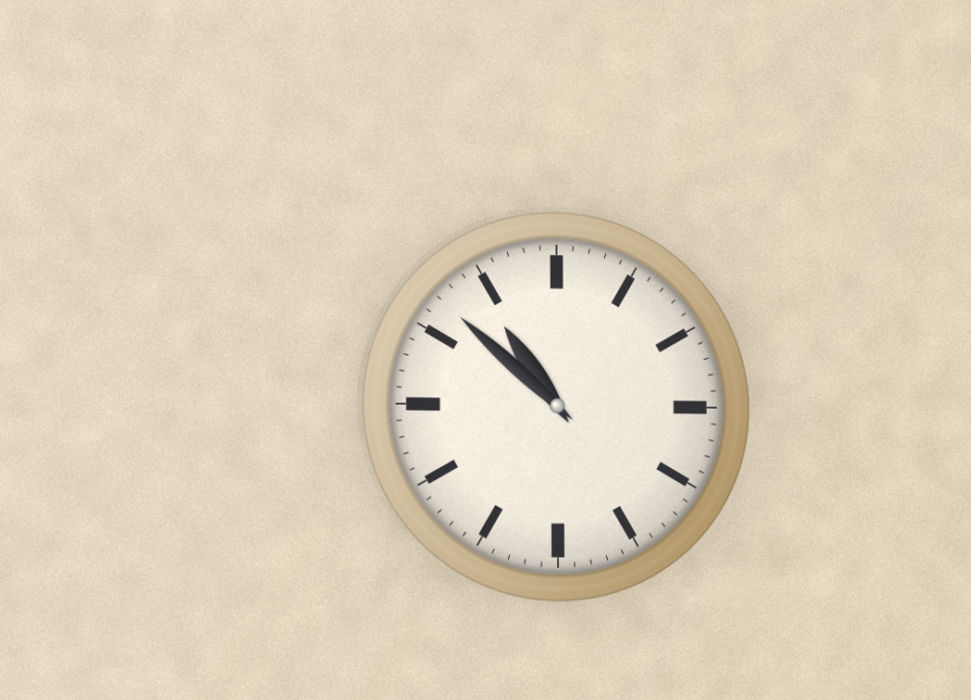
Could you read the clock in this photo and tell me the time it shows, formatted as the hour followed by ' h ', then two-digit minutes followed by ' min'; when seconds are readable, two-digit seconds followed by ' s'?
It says 10 h 52 min
